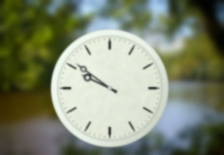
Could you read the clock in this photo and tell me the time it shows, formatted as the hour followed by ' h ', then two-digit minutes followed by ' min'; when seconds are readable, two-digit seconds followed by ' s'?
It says 9 h 51 min
